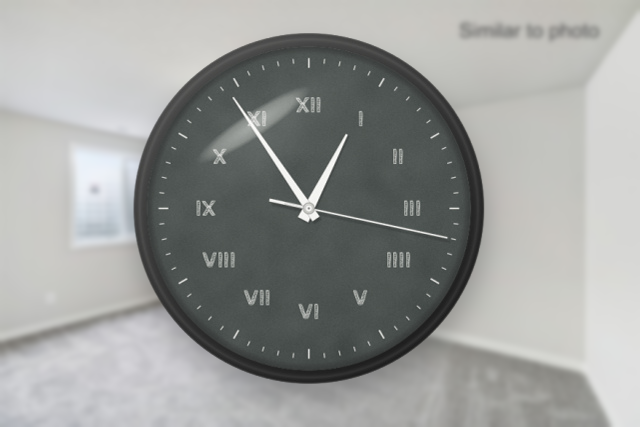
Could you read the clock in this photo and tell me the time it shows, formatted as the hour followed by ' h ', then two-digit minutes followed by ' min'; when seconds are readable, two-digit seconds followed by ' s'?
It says 12 h 54 min 17 s
